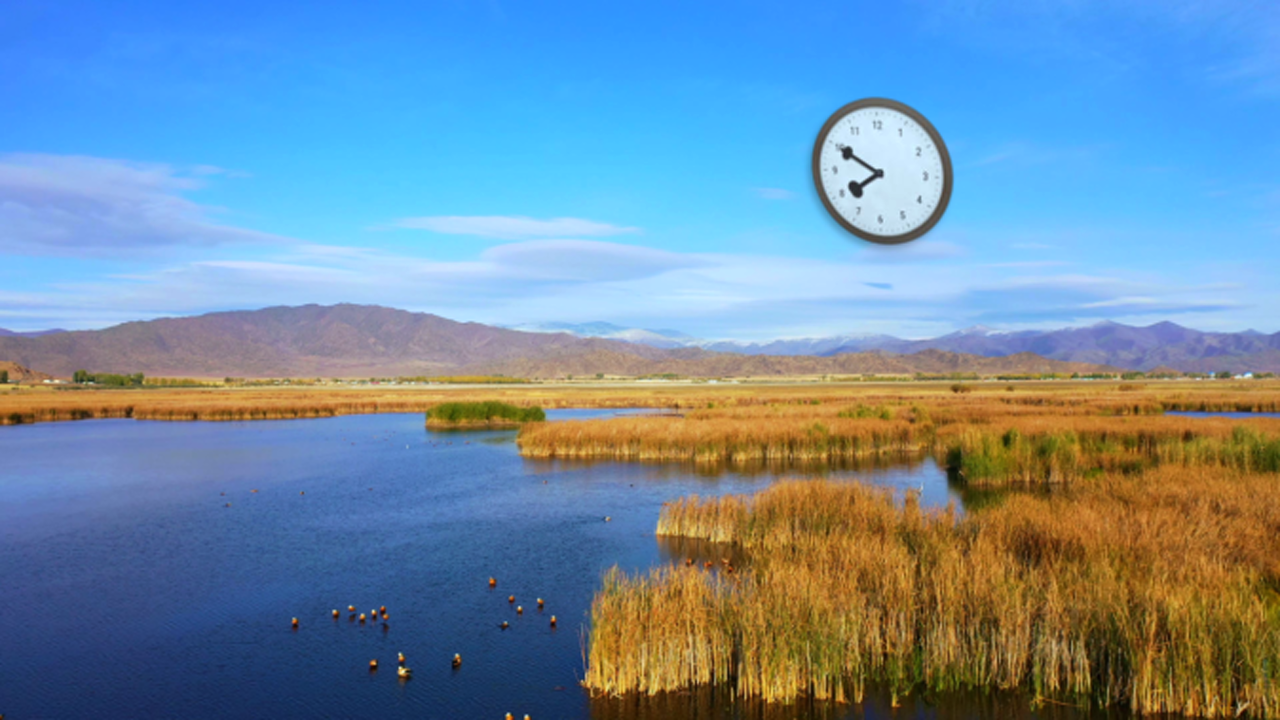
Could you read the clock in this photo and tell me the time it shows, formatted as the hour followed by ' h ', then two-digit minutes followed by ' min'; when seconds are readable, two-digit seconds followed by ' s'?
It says 7 h 50 min
